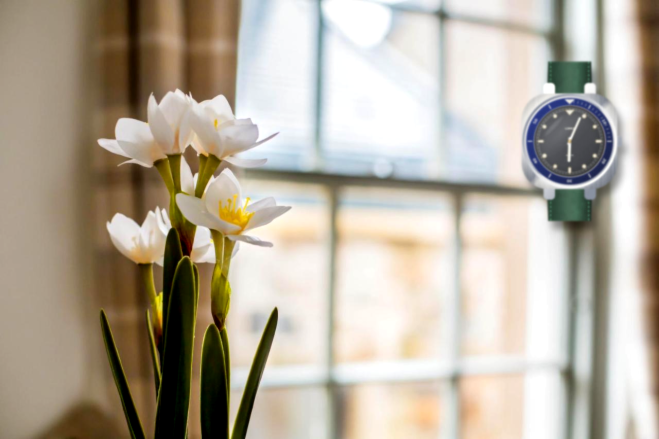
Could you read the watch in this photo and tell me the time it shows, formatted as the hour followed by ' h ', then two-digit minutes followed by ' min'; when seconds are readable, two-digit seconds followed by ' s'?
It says 6 h 04 min
